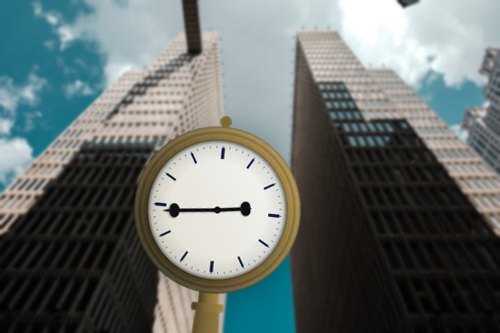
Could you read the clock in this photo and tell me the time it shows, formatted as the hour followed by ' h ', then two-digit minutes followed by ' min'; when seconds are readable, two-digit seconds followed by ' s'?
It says 2 h 44 min
